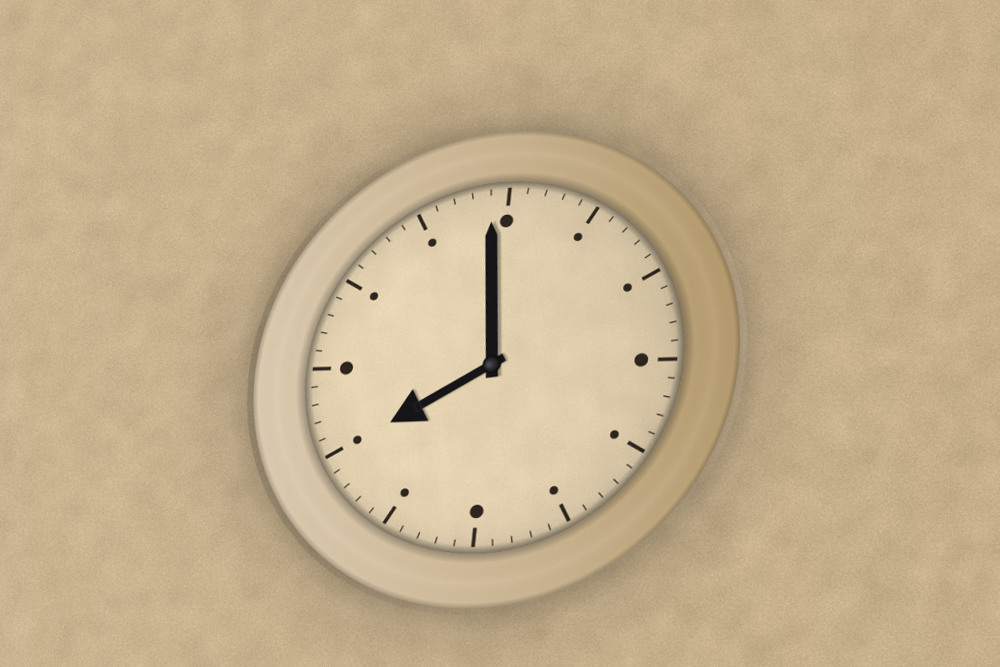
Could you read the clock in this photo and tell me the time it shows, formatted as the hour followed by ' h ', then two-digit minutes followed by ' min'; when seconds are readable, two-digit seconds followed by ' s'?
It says 7 h 59 min
